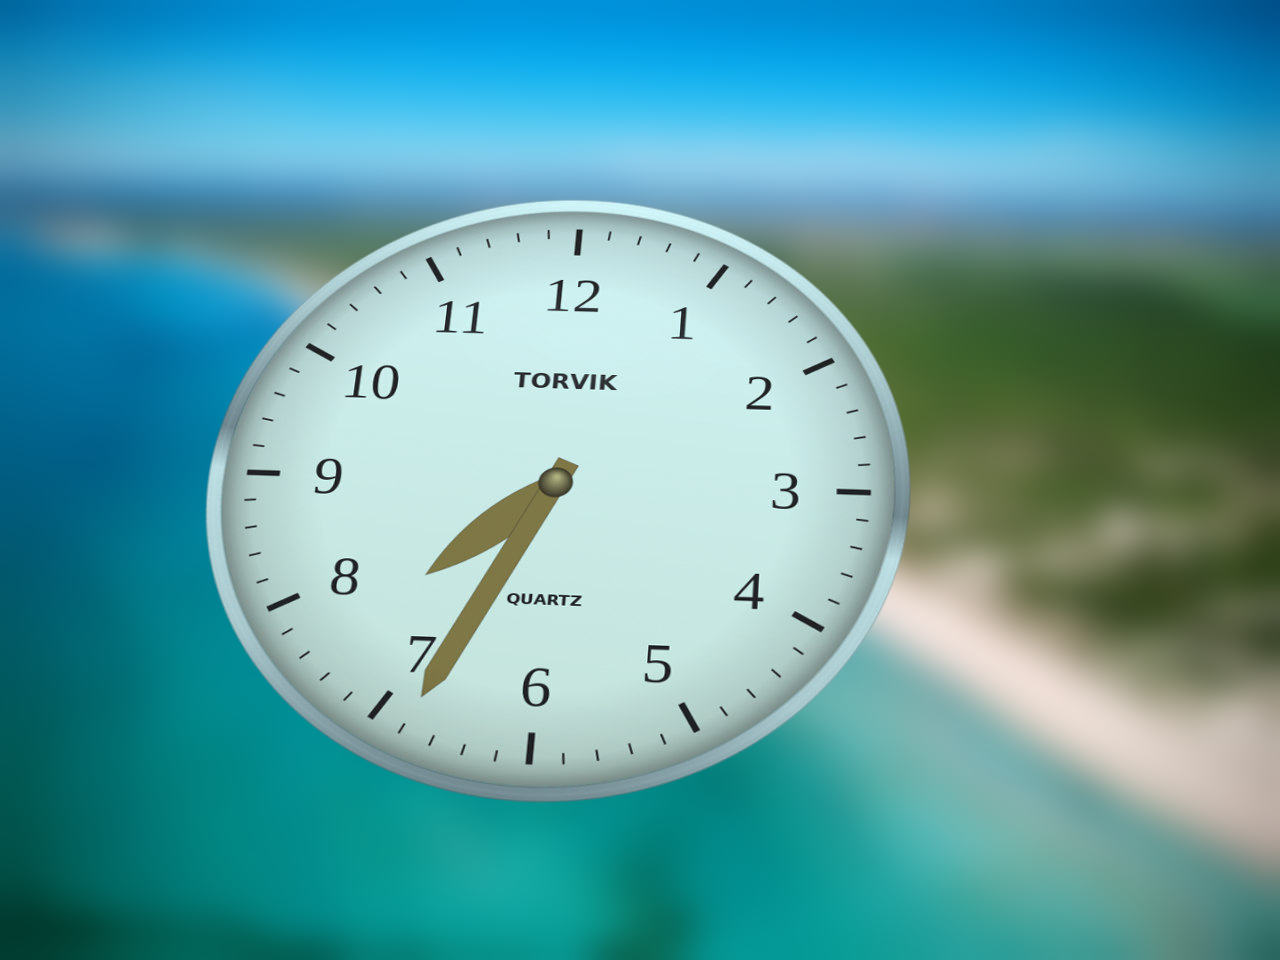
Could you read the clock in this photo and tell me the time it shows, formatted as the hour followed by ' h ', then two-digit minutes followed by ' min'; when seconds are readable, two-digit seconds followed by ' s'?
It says 7 h 34 min
